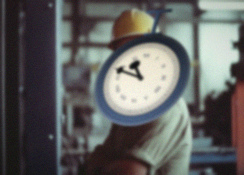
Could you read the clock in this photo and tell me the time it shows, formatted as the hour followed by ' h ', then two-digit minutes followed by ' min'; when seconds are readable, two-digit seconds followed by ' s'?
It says 10 h 48 min
